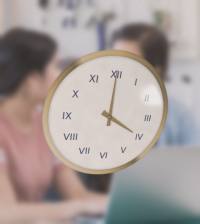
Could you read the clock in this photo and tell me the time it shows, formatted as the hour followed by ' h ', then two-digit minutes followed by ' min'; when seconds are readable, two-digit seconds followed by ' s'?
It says 4 h 00 min
